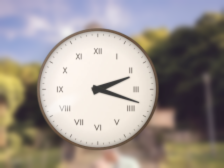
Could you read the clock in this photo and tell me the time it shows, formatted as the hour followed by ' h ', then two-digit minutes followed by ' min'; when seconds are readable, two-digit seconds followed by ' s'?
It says 2 h 18 min
